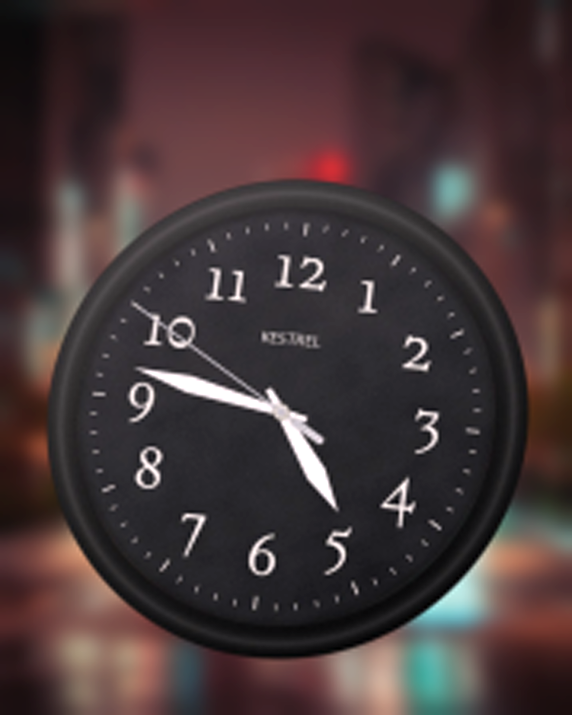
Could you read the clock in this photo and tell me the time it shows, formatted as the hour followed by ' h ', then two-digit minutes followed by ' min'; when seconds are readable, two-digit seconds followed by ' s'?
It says 4 h 46 min 50 s
